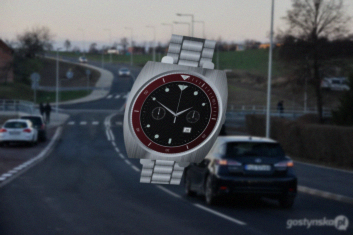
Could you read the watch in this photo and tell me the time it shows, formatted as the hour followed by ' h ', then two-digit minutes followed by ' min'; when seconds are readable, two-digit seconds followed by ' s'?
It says 1 h 50 min
